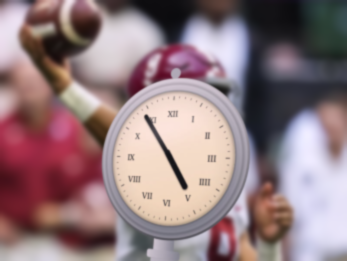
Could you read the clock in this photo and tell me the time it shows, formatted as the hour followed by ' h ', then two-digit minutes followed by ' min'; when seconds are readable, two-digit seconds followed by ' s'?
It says 4 h 54 min
